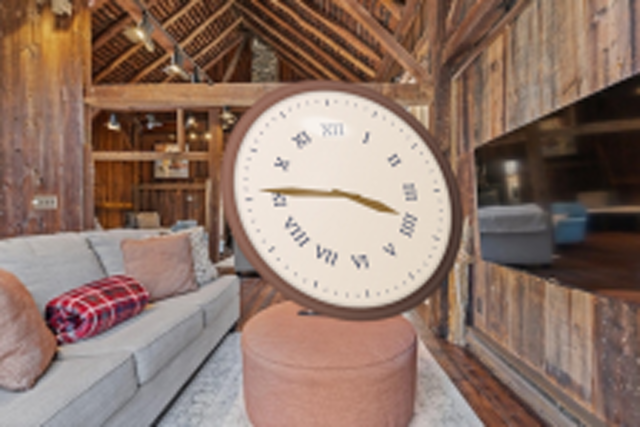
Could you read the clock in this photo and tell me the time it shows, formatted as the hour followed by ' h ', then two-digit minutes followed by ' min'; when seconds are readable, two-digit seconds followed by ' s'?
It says 3 h 46 min
